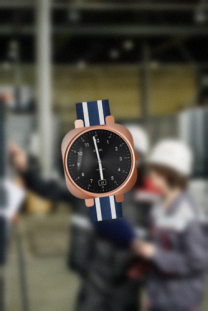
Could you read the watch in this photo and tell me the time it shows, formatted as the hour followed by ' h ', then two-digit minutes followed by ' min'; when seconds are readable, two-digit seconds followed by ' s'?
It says 5 h 59 min
